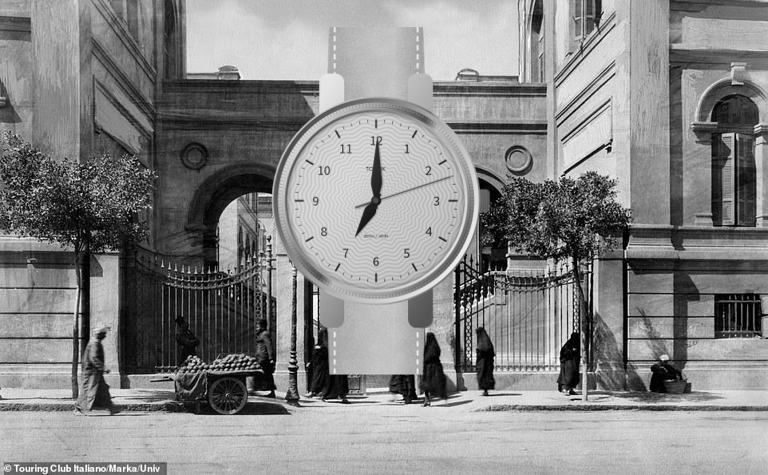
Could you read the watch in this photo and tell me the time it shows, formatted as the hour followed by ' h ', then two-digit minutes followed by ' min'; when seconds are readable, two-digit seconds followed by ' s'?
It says 7 h 00 min 12 s
